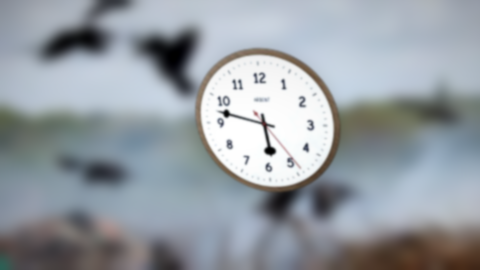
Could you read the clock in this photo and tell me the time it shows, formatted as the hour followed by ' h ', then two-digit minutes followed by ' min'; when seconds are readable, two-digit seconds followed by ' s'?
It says 5 h 47 min 24 s
